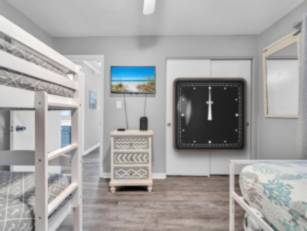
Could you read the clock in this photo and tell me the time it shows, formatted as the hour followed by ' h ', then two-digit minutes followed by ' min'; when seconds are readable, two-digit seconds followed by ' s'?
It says 12 h 00 min
